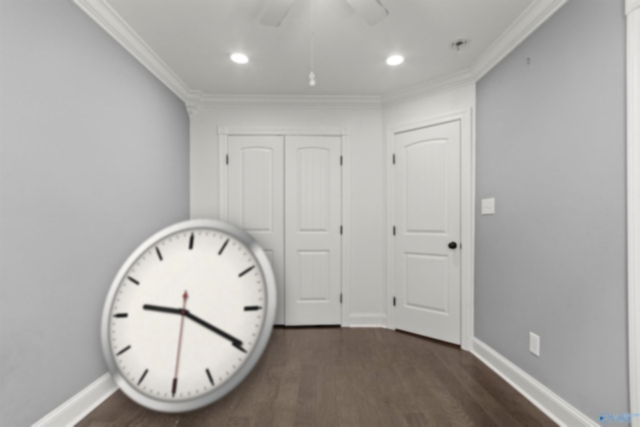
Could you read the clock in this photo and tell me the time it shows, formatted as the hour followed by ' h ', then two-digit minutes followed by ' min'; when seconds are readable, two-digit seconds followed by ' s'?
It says 9 h 19 min 30 s
